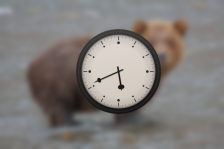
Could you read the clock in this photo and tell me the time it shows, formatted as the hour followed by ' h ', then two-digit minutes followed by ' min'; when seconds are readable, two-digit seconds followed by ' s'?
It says 5 h 41 min
